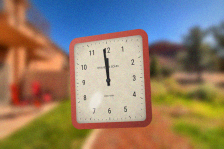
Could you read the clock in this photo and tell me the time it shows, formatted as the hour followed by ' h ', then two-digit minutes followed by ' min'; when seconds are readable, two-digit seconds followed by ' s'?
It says 11 h 59 min
